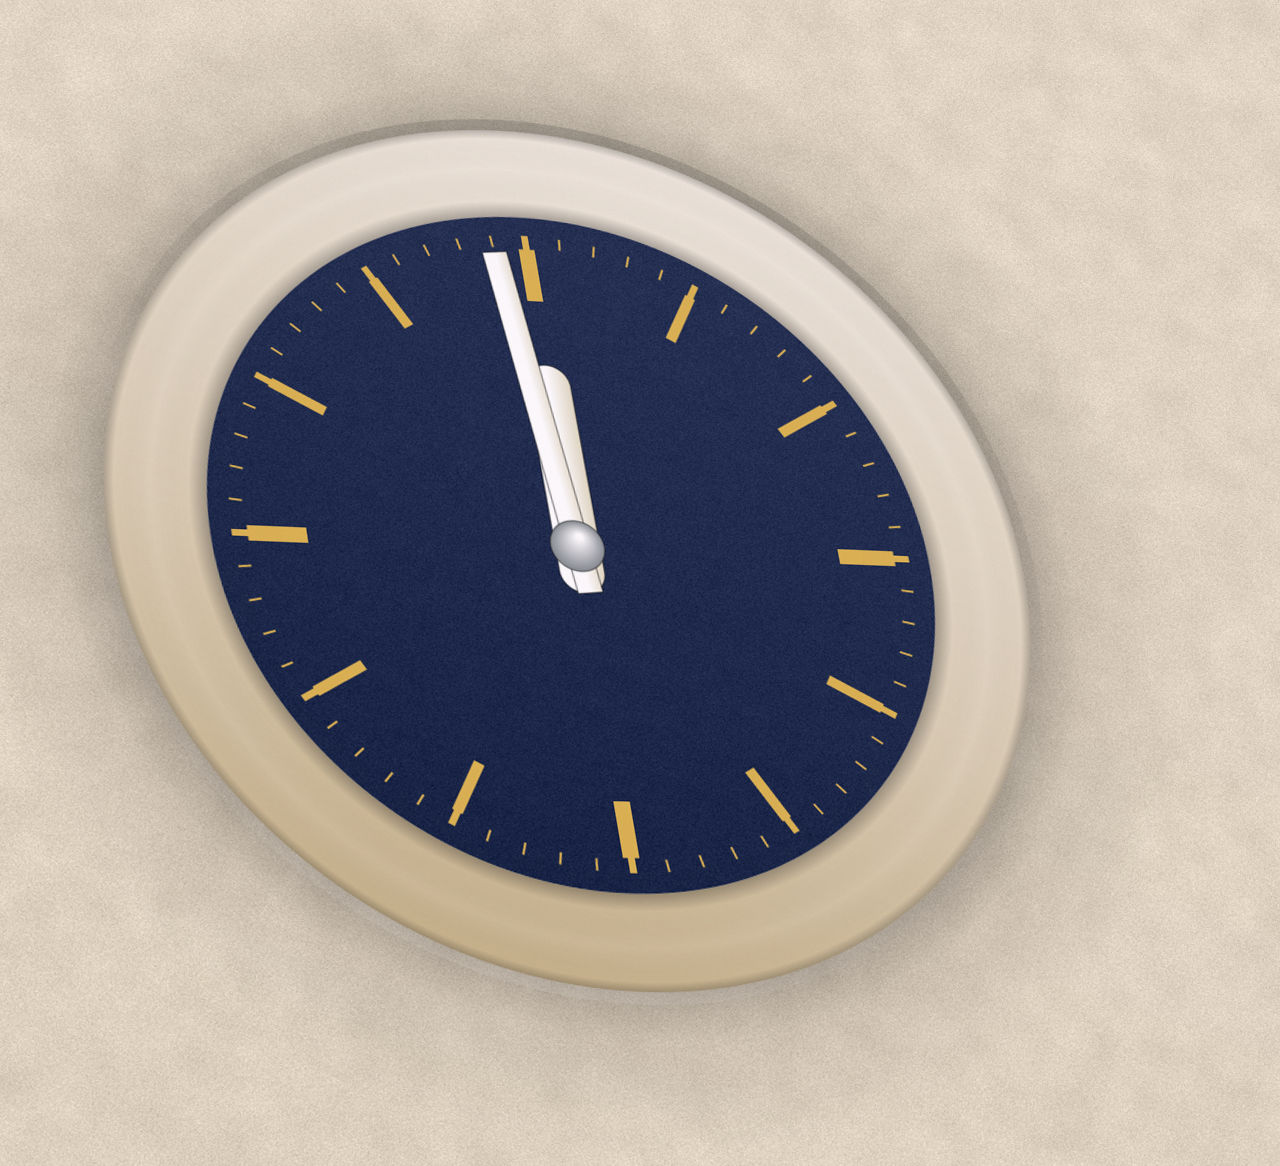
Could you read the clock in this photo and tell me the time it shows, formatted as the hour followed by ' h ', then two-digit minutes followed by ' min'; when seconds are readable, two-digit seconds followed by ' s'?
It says 11 h 59 min
